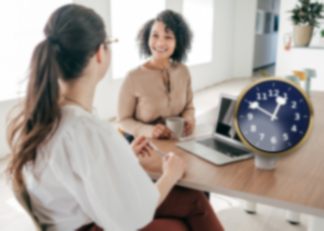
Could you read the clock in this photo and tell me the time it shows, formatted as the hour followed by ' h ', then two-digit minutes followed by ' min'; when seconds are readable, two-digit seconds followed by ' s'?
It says 12 h 50 min
